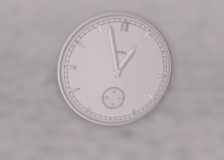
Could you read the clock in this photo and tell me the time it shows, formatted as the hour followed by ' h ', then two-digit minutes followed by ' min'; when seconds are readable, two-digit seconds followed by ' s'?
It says 12 h 57 min
